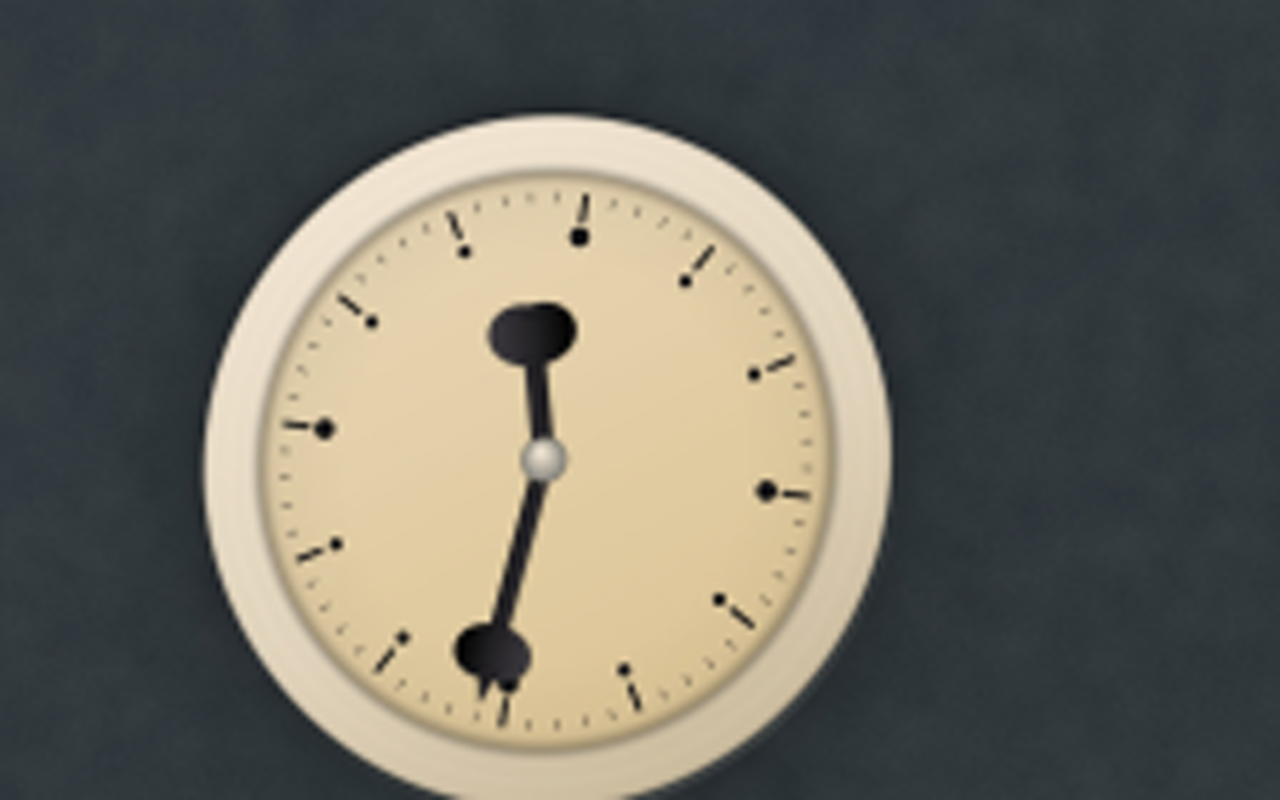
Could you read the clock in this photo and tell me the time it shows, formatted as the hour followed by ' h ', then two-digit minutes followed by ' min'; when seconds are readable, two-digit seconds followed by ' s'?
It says 11 h 31 min
